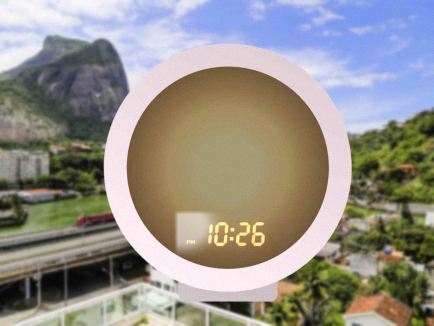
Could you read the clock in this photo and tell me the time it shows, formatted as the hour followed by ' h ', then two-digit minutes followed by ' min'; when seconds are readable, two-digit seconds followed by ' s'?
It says 10 h 26 min
